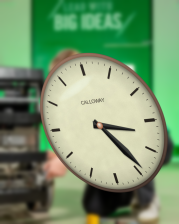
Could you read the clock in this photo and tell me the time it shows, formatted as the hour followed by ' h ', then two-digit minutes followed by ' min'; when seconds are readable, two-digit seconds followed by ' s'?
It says 3 h 24 min
